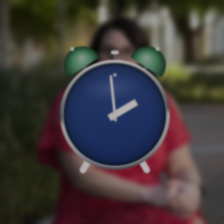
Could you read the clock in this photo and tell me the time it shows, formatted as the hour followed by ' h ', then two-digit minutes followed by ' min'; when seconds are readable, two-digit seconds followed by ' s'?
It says 1 h 59 min
